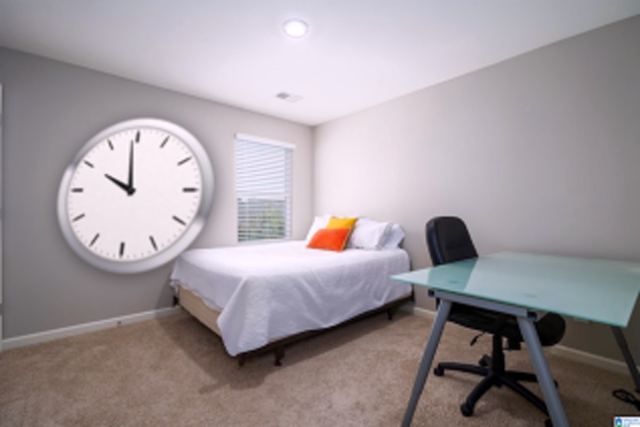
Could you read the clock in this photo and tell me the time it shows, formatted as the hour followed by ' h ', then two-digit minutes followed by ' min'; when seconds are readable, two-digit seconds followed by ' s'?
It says 9 h 59 min
